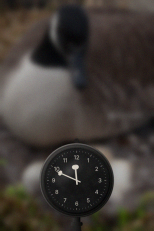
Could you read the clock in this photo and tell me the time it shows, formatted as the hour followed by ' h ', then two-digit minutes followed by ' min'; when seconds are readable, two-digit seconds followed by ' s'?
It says 11 h 49 min
